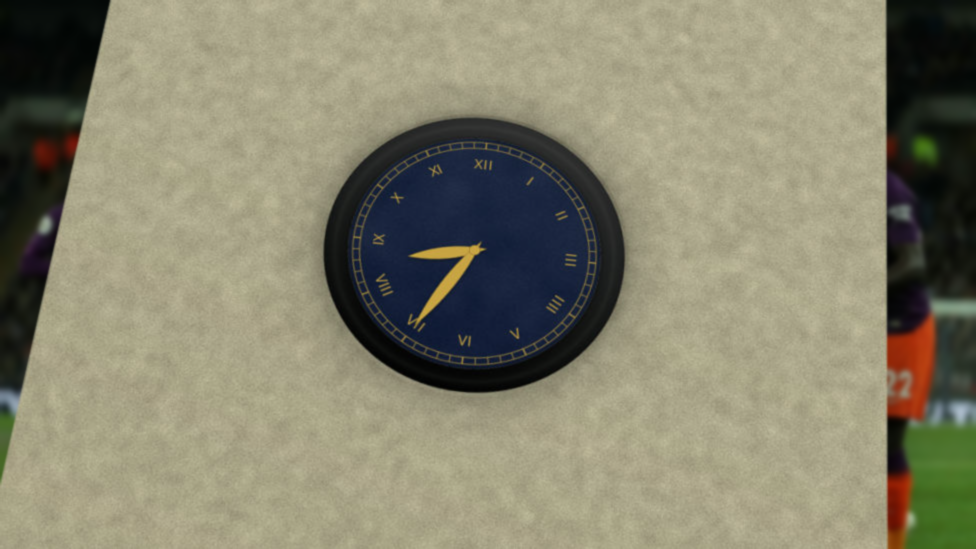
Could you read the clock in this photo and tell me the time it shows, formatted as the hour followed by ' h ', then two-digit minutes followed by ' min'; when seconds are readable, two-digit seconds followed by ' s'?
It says 8 h 35 min
